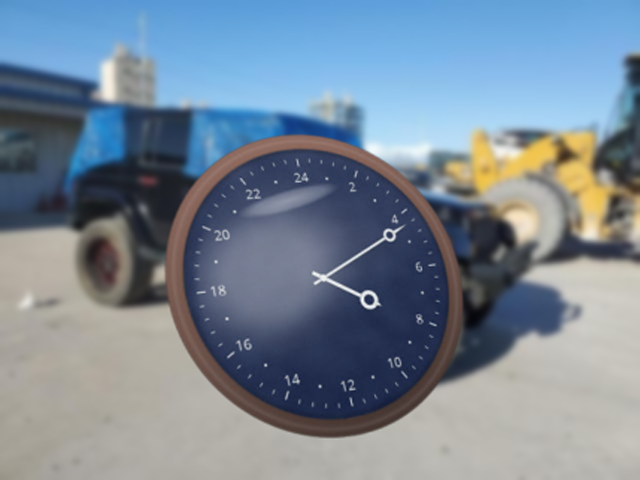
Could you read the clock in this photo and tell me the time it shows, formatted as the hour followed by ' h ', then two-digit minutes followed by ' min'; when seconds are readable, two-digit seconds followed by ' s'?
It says 8 h 11 min
